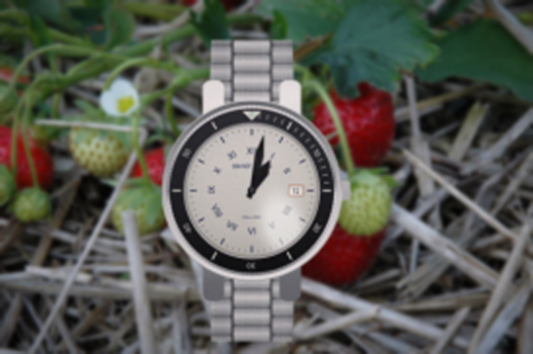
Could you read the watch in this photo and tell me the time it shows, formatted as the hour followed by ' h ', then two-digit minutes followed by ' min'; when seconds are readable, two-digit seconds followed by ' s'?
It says 1 h 02 min
